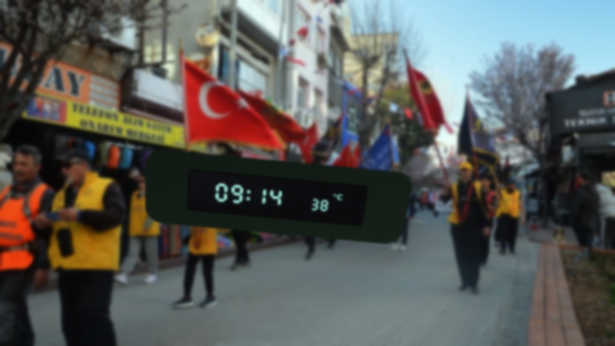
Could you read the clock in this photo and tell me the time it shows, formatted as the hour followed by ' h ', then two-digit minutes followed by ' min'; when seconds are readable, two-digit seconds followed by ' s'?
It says 9 h 14 min
